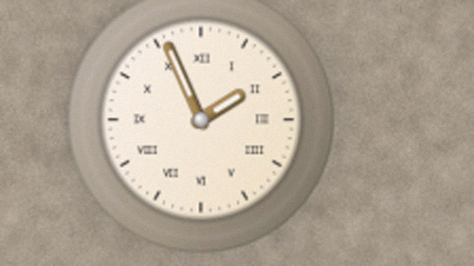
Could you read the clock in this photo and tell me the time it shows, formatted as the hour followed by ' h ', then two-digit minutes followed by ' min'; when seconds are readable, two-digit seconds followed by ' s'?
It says 1 h 56 min
